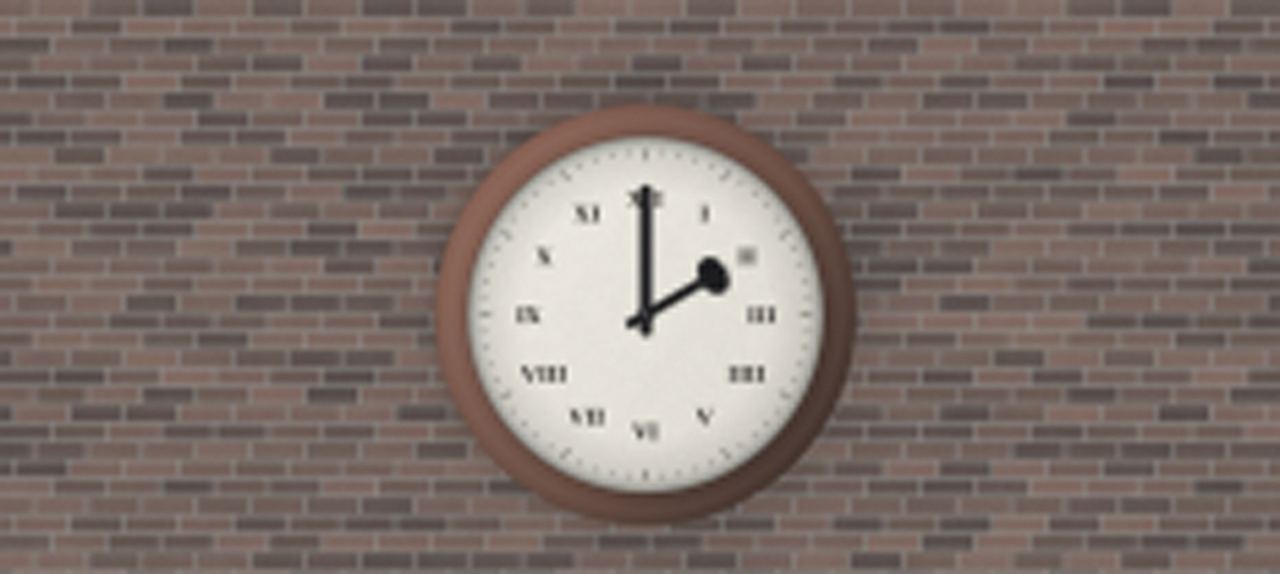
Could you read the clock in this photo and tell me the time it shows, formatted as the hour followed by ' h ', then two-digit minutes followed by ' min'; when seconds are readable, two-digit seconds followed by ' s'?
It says 2 h 00 min
